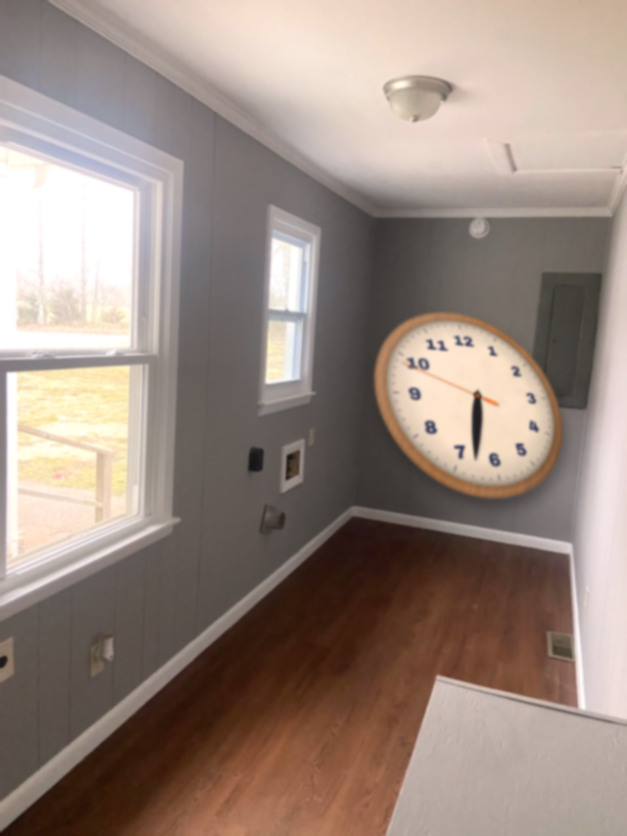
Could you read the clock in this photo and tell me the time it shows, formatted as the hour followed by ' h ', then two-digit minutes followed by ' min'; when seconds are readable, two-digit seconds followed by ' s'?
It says 6 h 32 min 49 s
